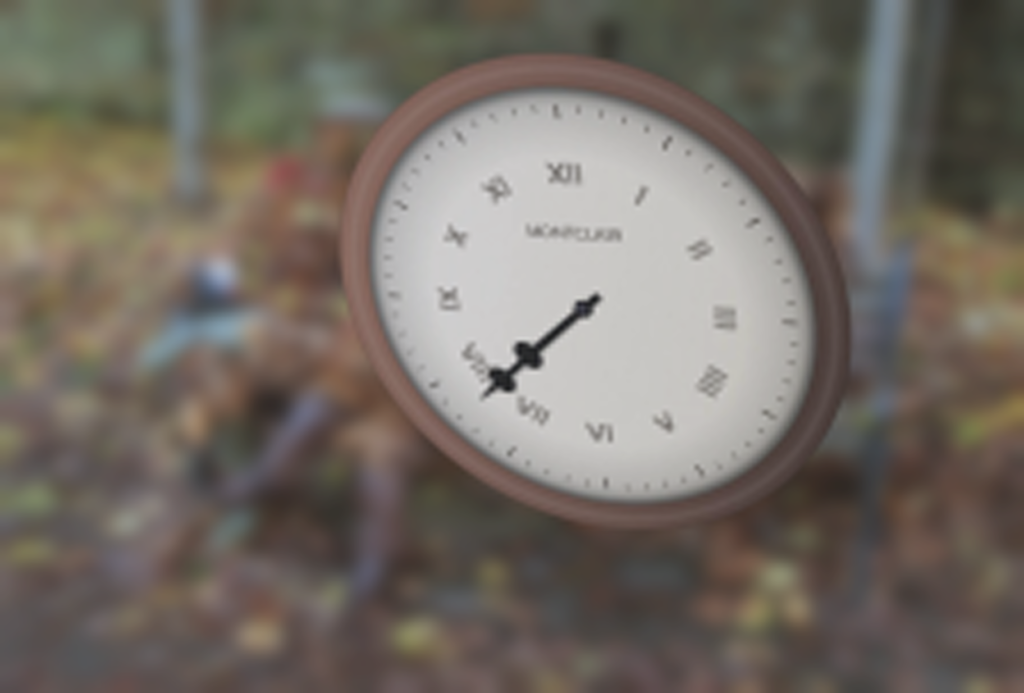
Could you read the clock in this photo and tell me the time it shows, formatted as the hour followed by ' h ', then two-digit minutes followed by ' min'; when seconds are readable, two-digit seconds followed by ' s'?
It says 7 h 38 min
